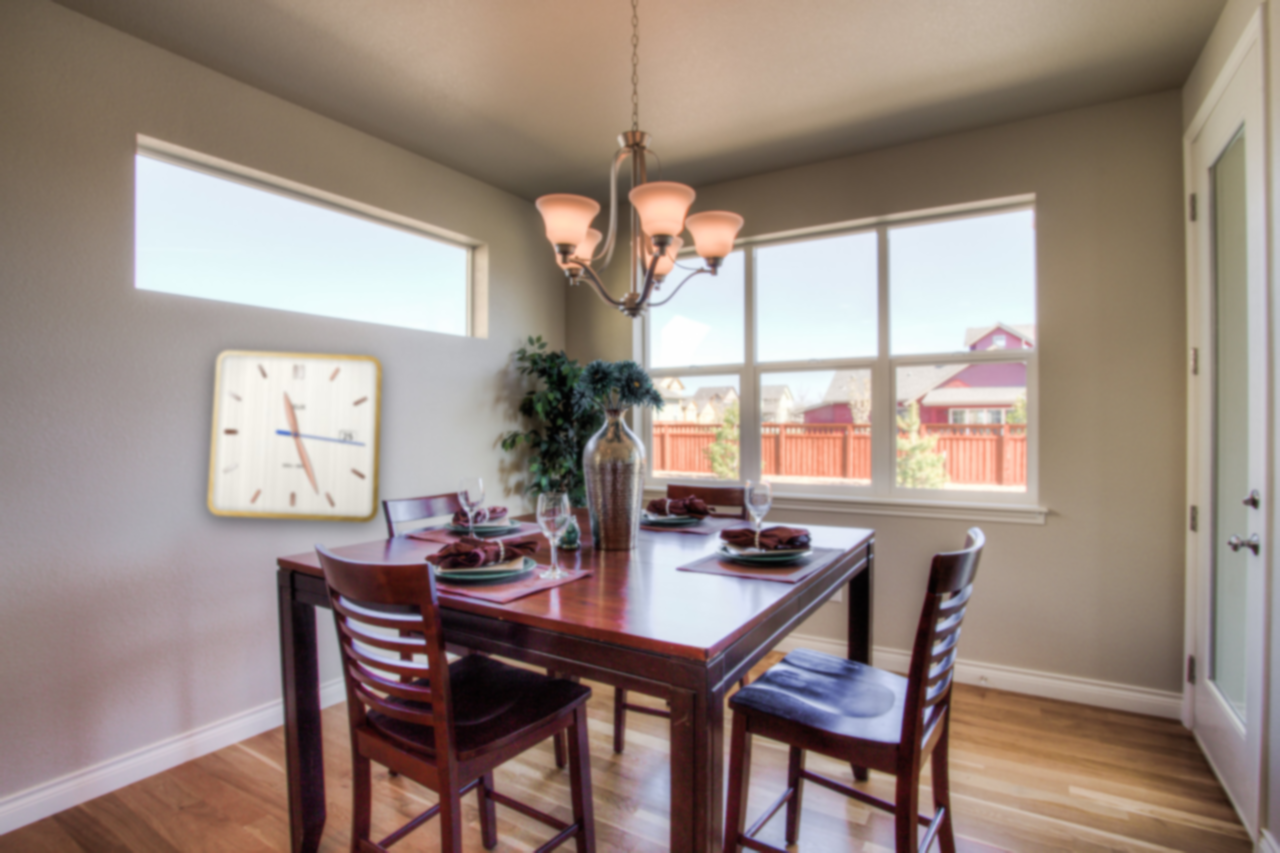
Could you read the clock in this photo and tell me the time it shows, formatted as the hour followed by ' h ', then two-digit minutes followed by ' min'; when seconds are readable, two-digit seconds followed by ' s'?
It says 11 h 26 min 16 s
